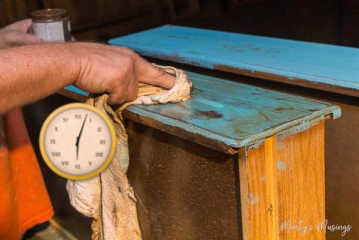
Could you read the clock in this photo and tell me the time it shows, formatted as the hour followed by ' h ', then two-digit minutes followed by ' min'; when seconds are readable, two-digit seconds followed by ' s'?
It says 6 h 03 min
